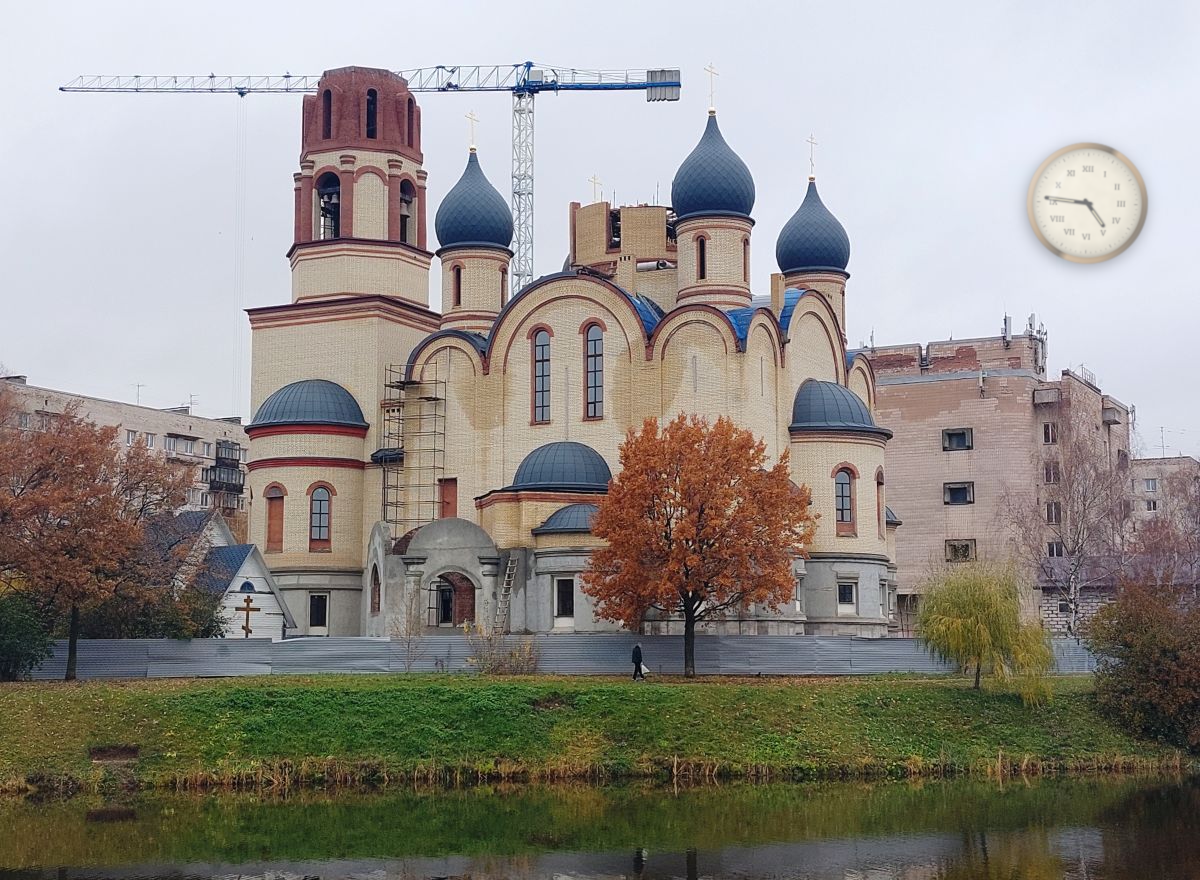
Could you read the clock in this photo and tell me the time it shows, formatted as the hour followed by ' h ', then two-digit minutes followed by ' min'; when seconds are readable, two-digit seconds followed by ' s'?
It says 4 h 46 min
